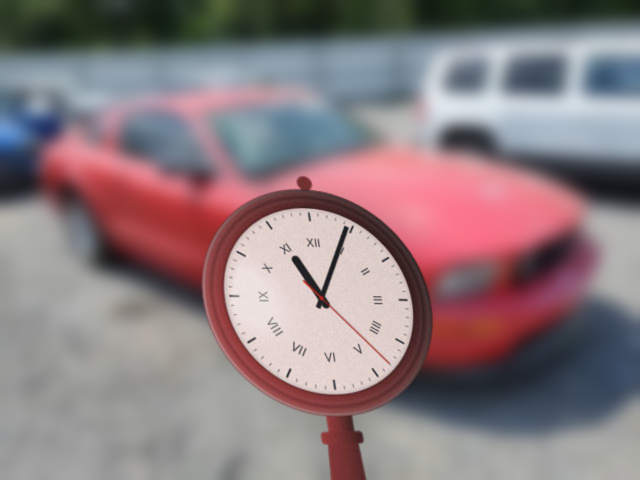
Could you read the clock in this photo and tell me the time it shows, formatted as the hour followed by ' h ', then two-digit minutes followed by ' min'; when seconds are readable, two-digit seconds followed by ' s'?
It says 11 h 04 min 23 s
